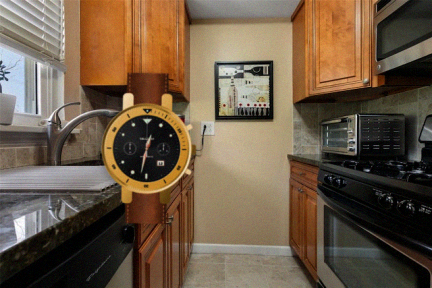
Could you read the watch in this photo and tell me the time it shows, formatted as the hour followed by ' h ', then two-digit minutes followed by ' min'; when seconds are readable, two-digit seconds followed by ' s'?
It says 12 h 32 min
